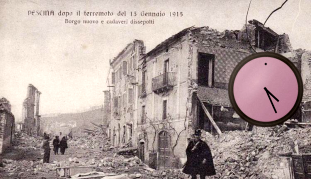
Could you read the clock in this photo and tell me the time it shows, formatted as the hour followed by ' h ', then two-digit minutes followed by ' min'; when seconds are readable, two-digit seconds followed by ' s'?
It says 4 h 26 min
